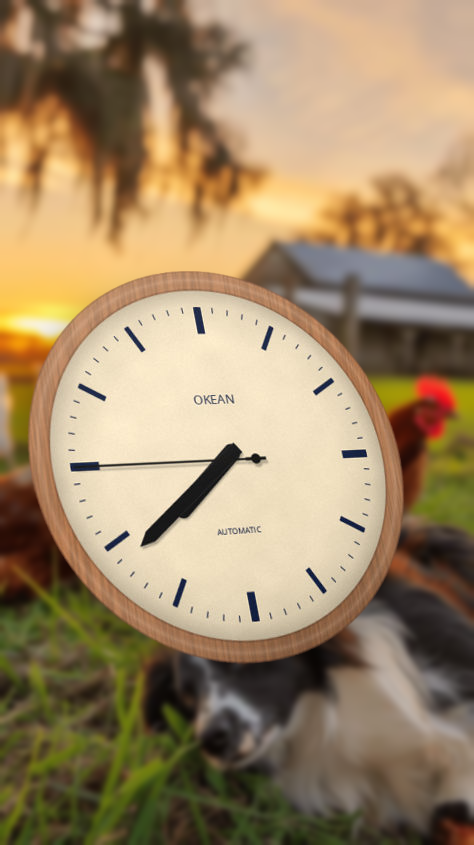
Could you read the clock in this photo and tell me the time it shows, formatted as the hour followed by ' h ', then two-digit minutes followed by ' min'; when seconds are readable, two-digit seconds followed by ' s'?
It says 7 h 38 min 45 s
